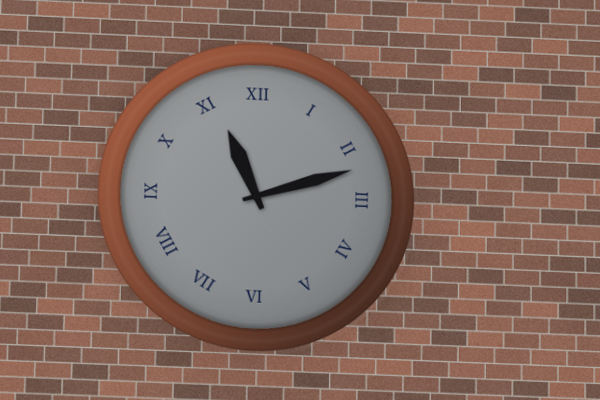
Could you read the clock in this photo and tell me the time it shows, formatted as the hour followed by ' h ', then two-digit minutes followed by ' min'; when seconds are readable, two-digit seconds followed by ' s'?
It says 11 h 12 min
